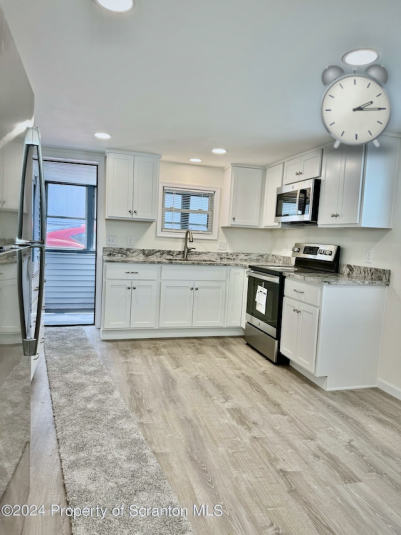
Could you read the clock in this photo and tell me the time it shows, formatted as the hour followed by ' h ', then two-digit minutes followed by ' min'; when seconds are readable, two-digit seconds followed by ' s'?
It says 2 h 15 min
